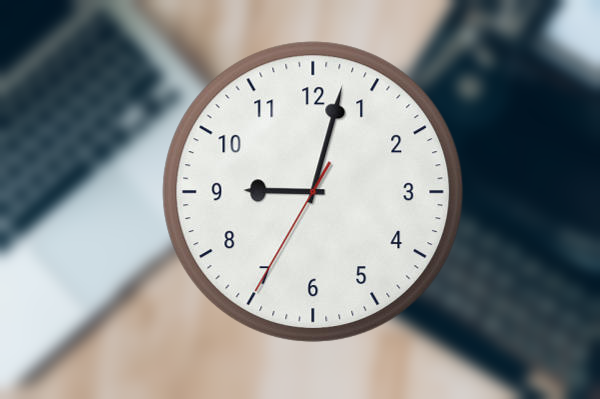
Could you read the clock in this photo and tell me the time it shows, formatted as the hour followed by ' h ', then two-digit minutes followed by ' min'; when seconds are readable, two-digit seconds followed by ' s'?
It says 9 h 02 min 35 s
